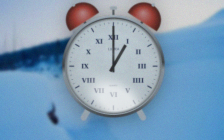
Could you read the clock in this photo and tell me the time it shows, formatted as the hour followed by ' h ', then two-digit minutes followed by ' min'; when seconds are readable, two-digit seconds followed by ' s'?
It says 1 h 00 min
